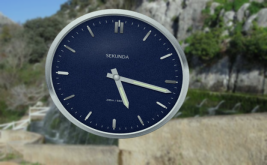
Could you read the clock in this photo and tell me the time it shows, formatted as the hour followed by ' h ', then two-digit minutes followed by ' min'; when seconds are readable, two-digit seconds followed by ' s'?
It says 5 h 17 min
